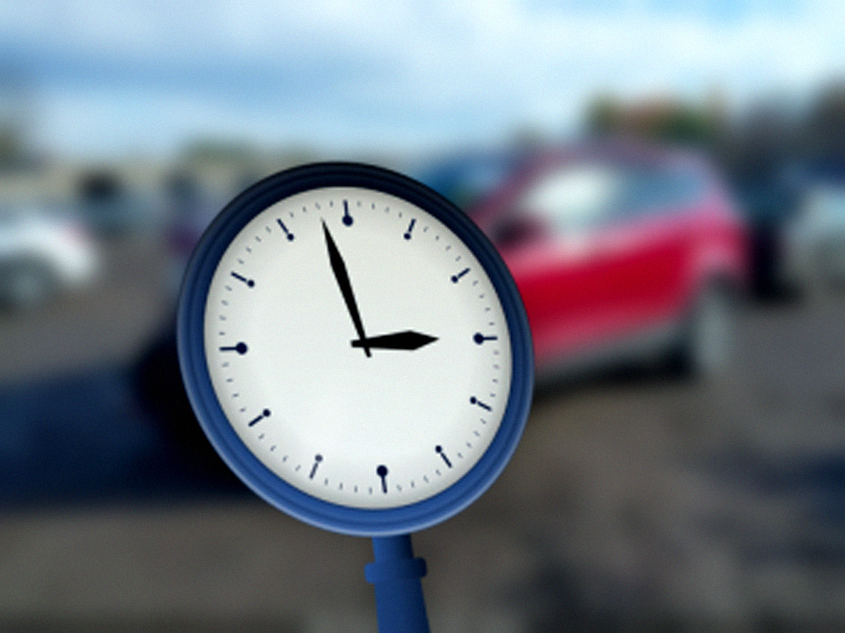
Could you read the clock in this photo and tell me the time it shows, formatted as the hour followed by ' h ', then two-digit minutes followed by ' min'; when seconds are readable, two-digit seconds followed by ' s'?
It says 2 h 58 min
